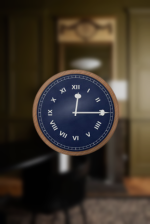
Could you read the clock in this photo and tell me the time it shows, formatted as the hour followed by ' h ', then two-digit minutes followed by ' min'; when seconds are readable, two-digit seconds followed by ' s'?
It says 12 h 15 min
